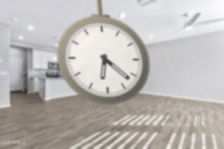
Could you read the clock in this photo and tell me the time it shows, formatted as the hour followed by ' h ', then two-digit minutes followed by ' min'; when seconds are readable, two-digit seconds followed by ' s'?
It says 6 h 22 min
